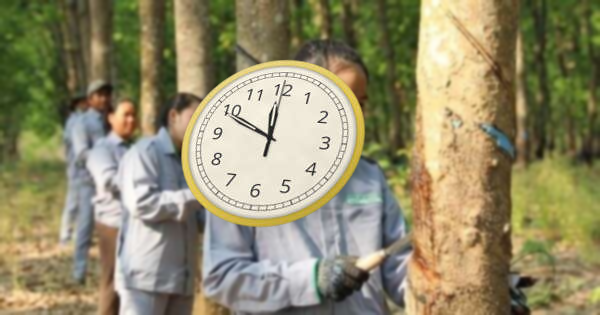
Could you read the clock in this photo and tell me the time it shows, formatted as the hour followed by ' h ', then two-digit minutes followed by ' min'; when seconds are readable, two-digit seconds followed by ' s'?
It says 11 h 49 min 00 s
